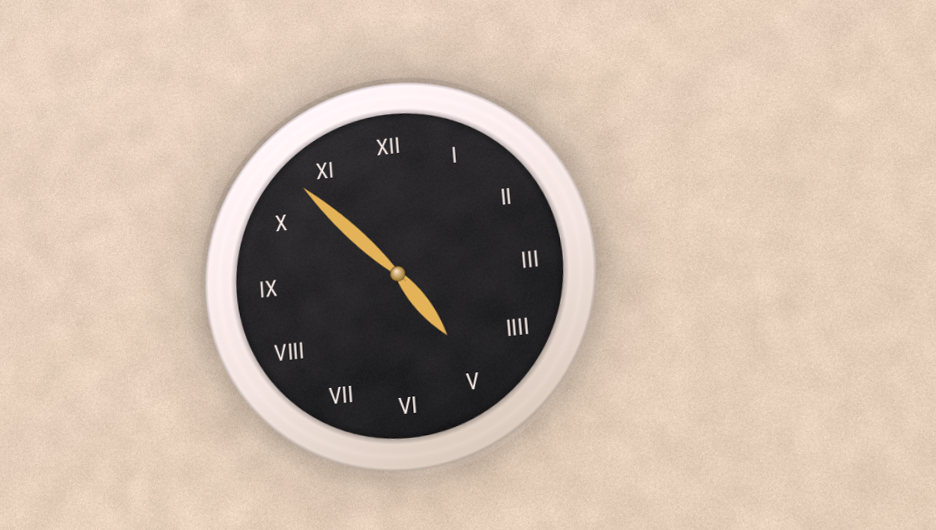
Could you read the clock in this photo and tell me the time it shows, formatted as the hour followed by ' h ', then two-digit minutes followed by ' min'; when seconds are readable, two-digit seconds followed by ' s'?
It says 4 h 53 min
